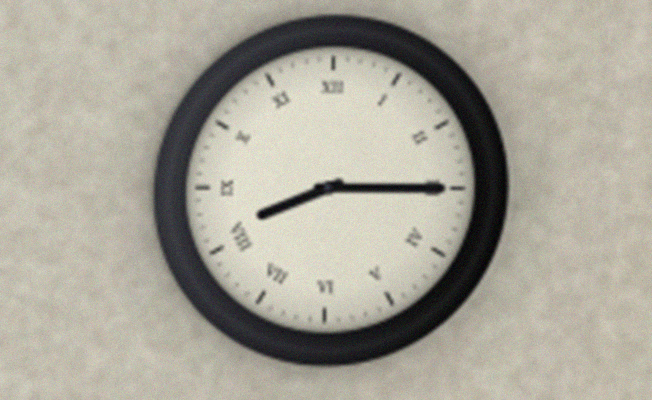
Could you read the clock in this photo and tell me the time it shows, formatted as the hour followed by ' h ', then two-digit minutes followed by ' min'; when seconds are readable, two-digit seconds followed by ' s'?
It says 8 h 15 min
